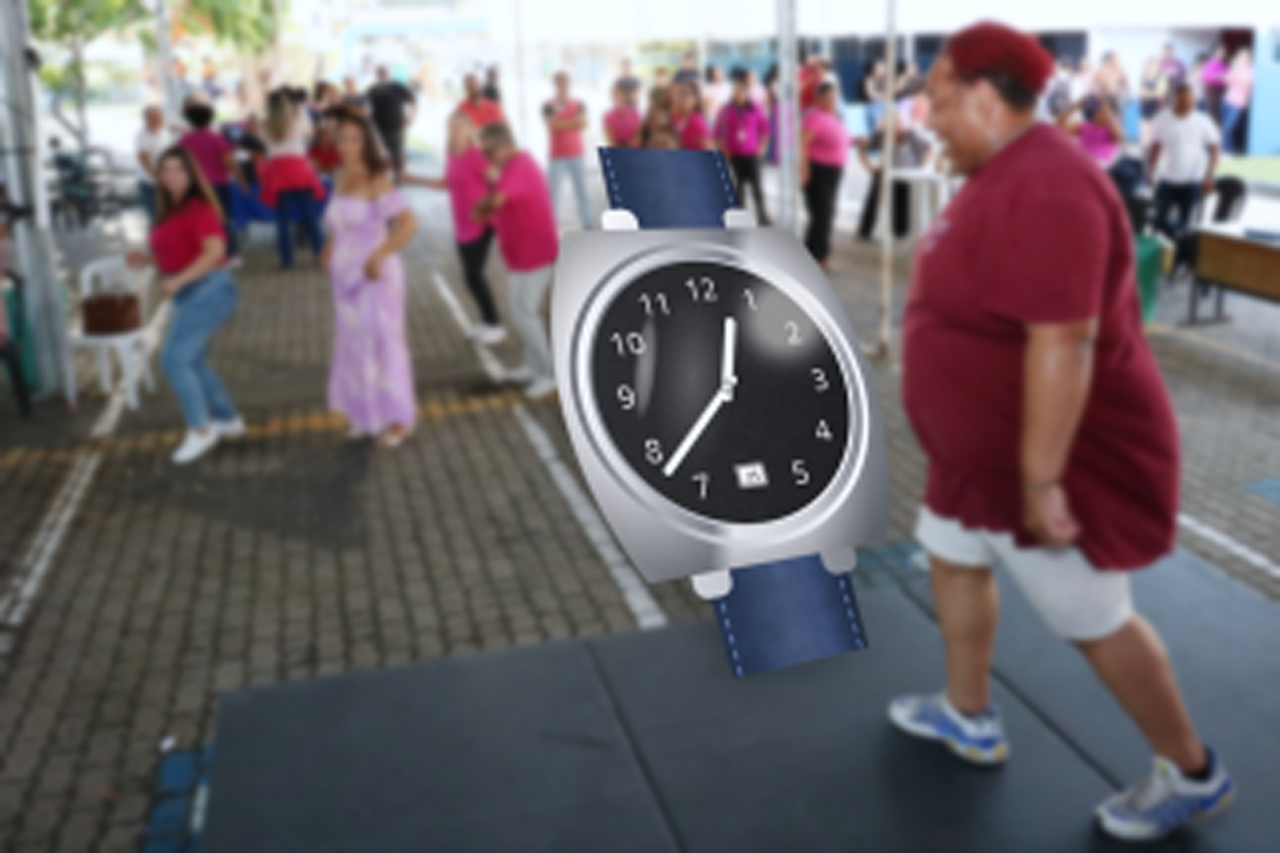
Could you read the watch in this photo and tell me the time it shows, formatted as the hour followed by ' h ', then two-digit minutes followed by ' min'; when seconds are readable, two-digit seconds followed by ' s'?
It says 12 h 38 min
